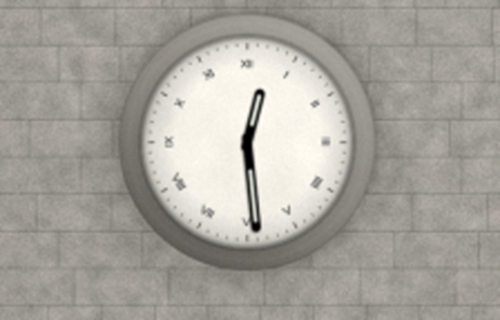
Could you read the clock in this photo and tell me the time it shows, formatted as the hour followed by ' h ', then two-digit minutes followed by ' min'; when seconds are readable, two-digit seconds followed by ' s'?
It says 12 h 29 min
